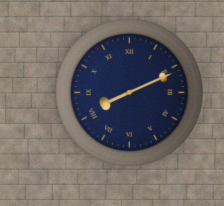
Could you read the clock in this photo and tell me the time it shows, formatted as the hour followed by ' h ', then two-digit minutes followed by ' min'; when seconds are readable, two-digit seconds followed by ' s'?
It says 8 h 11 min
